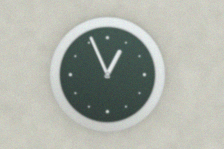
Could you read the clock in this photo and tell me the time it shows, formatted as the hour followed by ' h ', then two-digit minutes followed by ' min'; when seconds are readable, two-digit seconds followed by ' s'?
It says 12 h 56 min
